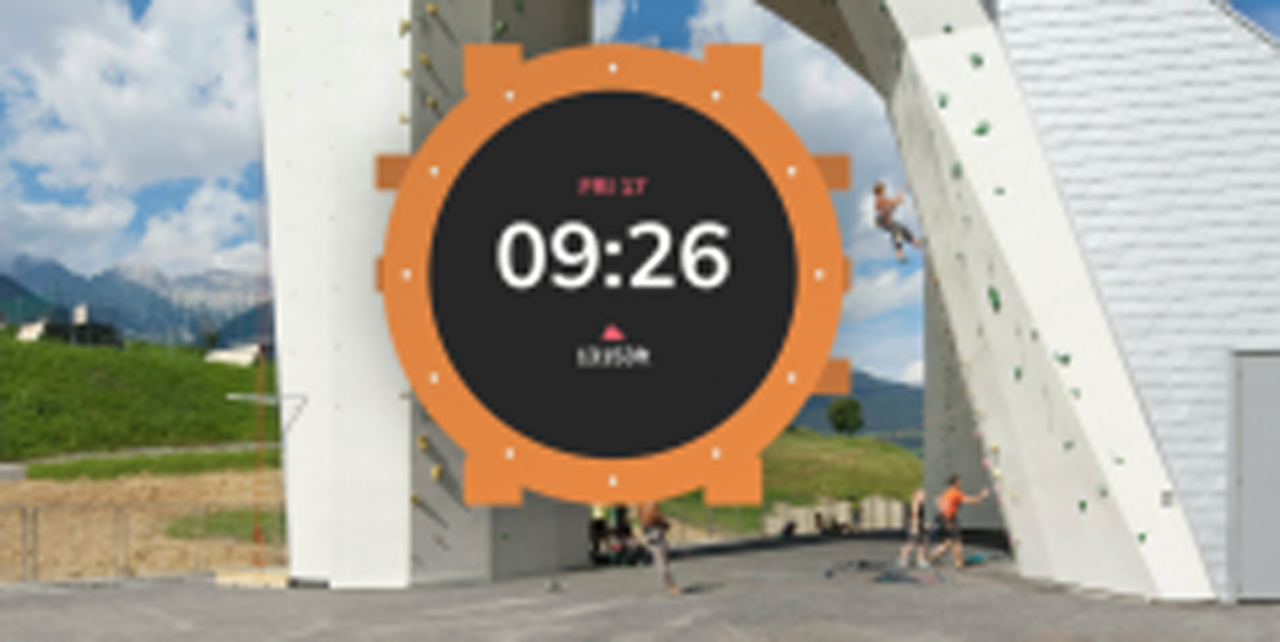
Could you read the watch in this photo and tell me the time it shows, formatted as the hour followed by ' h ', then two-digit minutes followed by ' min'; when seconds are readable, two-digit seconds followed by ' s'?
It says 9 h 26 min
